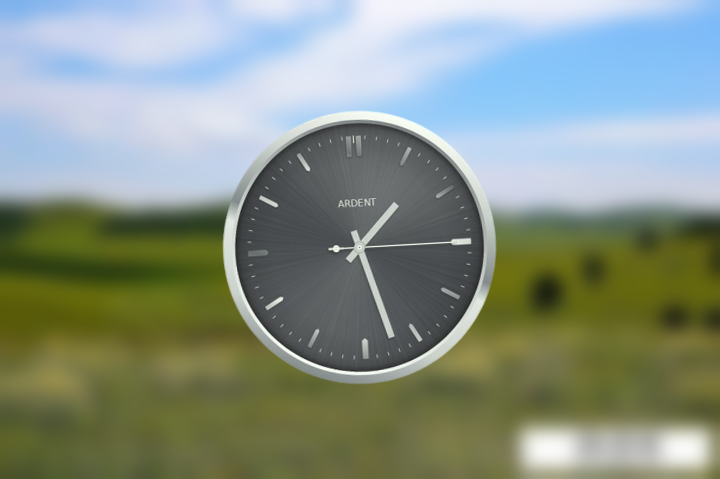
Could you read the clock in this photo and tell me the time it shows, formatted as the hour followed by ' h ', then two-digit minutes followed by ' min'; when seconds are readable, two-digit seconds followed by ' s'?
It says 1 h 27 min 15 s
